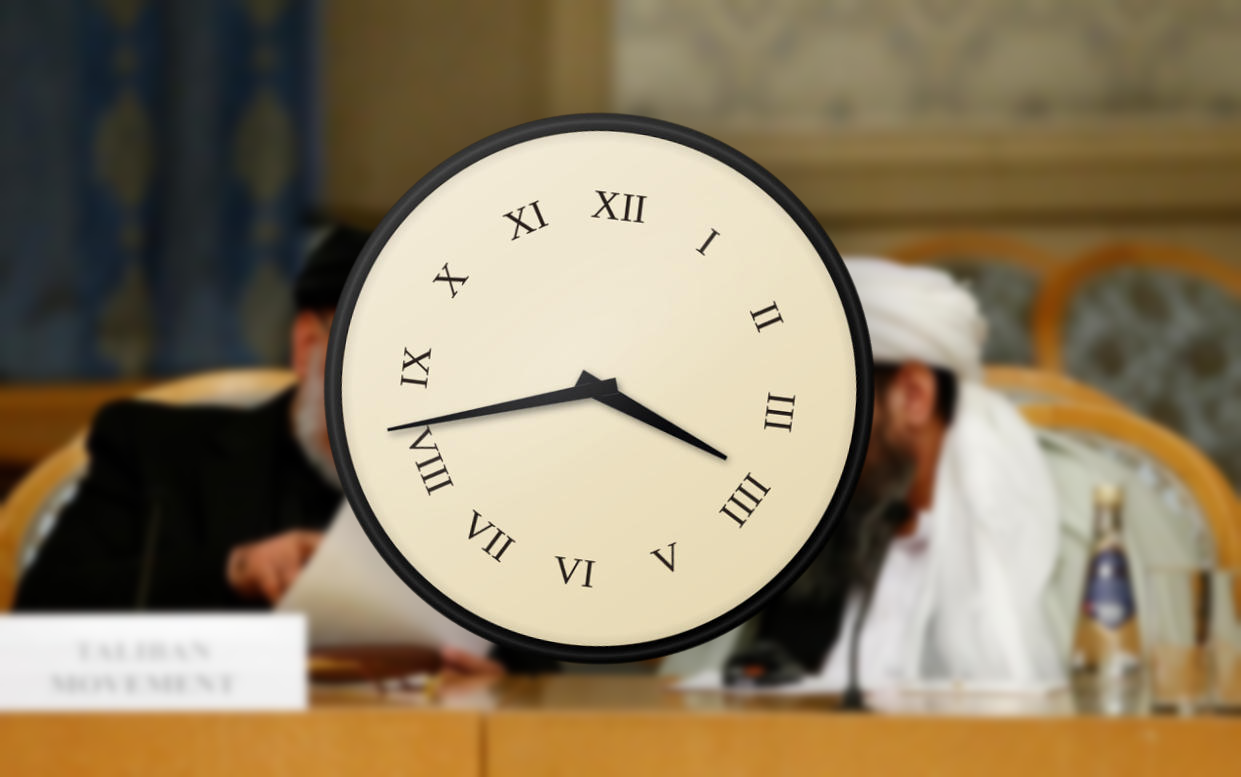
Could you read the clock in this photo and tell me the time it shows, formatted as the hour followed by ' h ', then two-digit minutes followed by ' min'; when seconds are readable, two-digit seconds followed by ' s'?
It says 3 h 42 min
